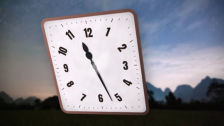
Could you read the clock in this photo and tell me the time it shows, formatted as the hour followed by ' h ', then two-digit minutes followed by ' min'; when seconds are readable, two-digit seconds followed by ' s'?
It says 11 h 27 min
